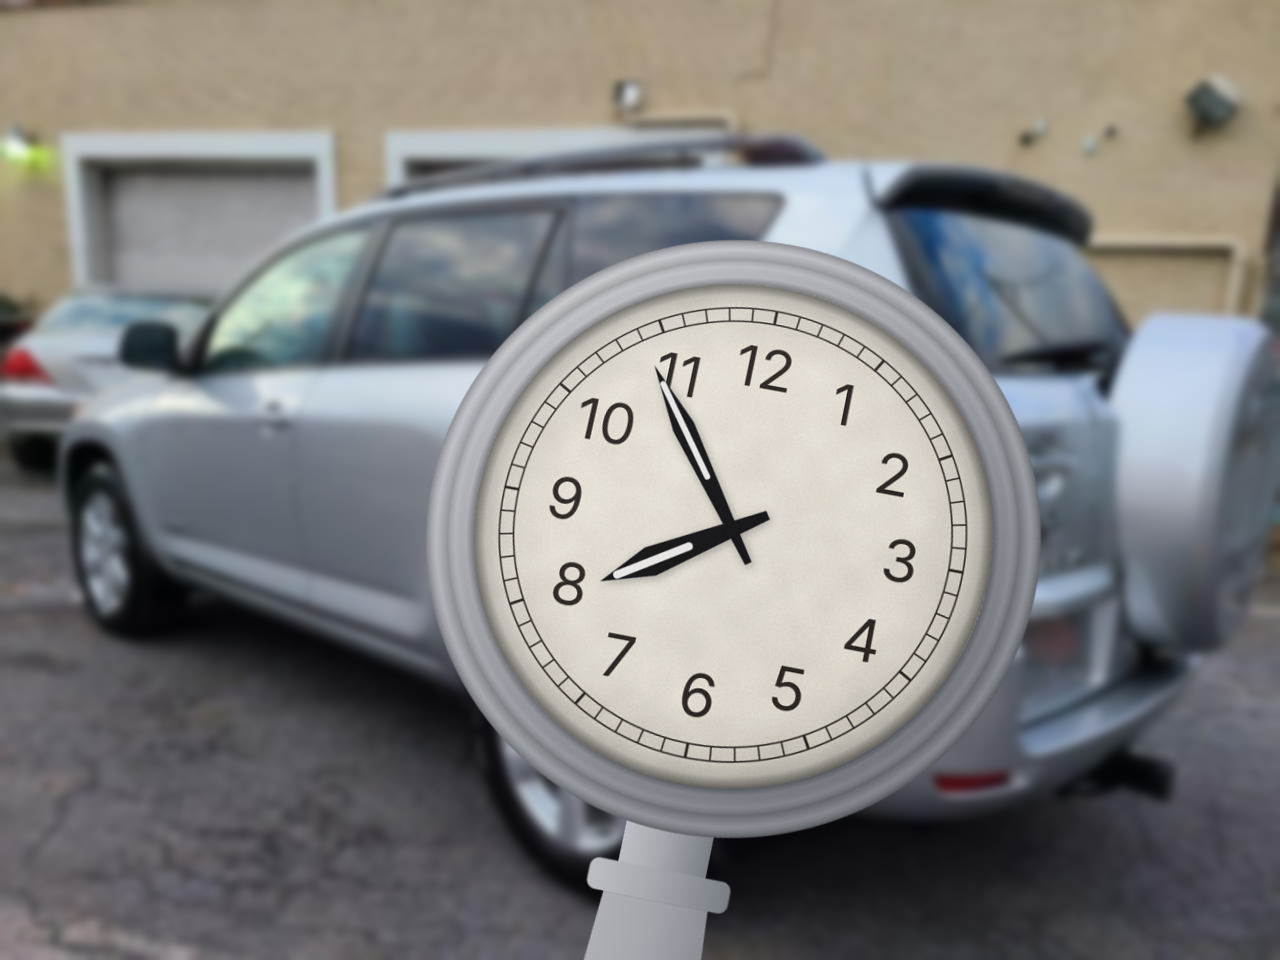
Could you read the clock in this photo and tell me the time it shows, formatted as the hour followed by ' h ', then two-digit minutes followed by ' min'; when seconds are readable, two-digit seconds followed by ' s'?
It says 7 h 54 min
